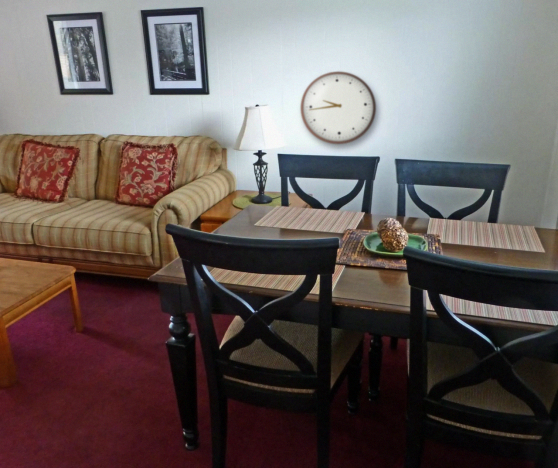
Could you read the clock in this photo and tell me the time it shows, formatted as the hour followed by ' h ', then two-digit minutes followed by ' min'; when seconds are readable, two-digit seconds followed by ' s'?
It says 9 h 44 min
